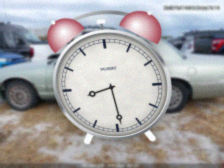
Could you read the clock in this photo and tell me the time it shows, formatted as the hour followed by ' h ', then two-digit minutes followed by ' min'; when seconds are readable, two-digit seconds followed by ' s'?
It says 8 h 29 min
